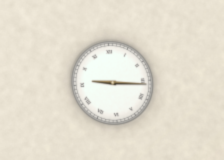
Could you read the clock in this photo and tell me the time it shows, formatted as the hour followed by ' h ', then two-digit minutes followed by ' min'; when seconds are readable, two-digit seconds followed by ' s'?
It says 9 h 16 min
